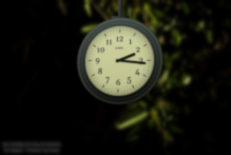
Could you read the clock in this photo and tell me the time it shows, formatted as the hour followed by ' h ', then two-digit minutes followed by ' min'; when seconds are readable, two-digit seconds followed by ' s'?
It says 2 h 16 min
